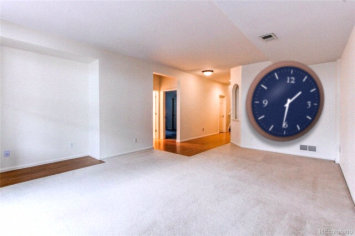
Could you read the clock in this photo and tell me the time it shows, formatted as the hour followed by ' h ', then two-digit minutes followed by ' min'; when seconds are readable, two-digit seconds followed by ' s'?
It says 1 h 31 min
